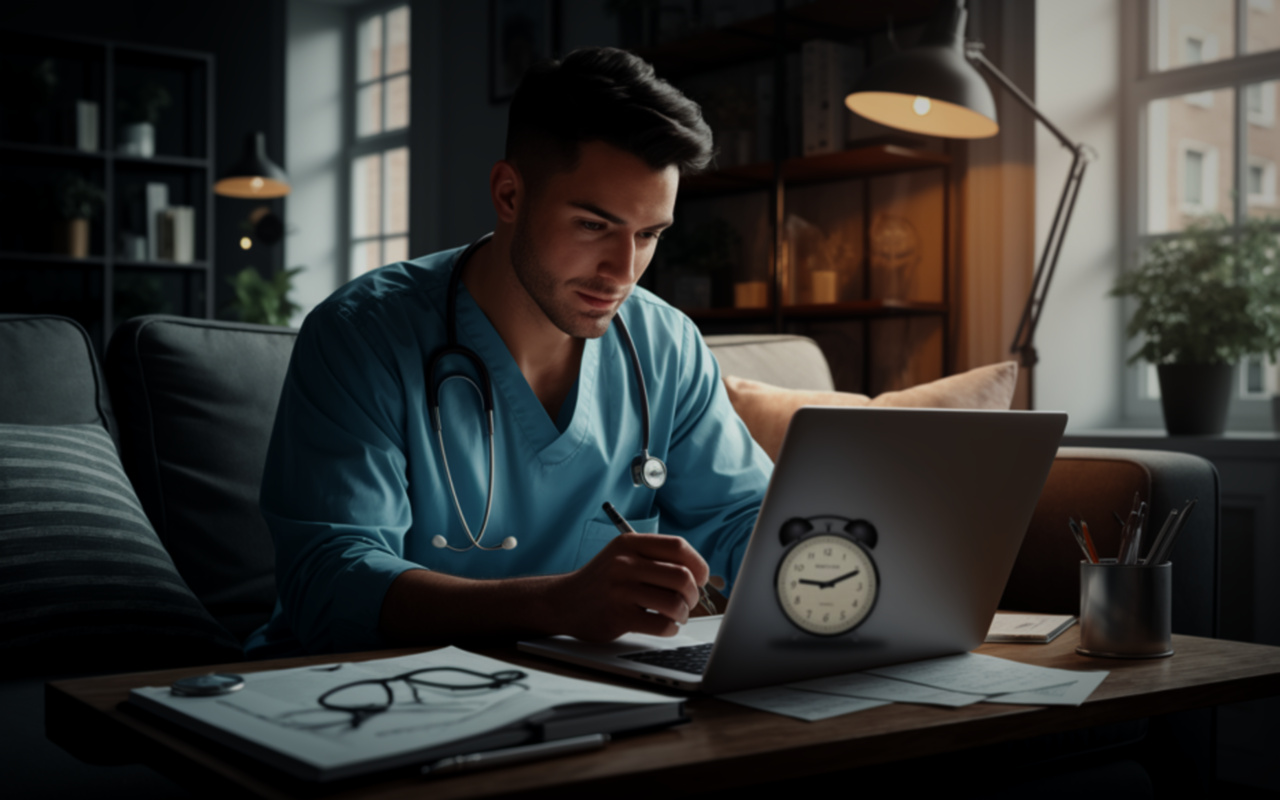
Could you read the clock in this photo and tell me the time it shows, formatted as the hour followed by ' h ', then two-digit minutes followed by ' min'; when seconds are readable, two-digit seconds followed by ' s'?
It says 9 h 11 min
